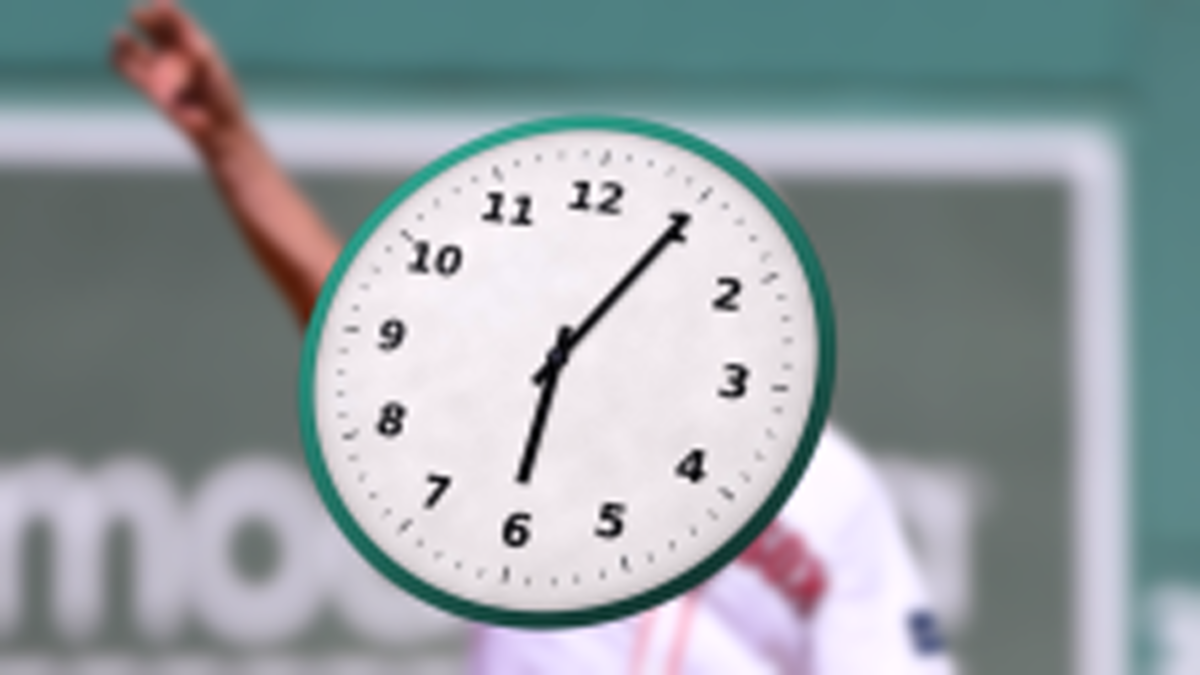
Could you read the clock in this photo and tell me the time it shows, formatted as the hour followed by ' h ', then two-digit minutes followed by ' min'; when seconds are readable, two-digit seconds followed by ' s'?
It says 6 h 05 min
